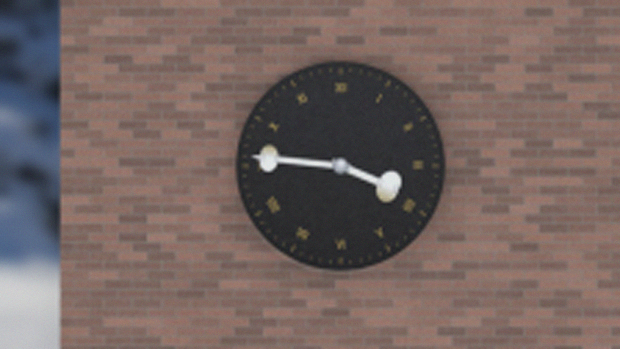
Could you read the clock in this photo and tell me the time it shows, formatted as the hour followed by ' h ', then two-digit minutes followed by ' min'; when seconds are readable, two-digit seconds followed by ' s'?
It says 3 h 46 min
